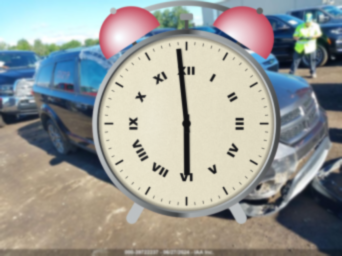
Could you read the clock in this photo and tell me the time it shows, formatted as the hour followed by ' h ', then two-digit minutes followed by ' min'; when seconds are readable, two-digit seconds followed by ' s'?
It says 5 h 59 min
